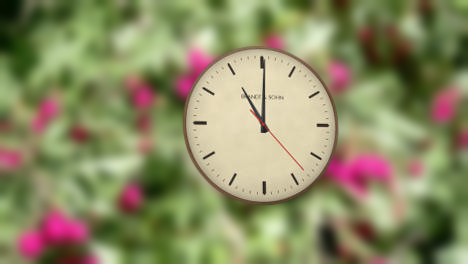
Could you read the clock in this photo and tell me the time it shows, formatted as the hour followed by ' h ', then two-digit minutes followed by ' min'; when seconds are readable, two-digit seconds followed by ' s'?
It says 11 h 00 min 23 s
